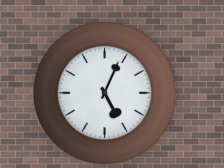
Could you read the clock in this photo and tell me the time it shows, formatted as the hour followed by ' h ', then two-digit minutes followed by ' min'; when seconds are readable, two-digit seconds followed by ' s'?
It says 5 h 04 min
